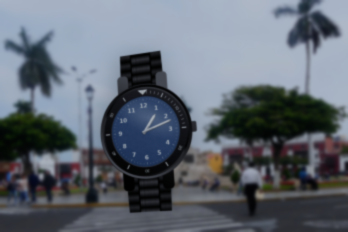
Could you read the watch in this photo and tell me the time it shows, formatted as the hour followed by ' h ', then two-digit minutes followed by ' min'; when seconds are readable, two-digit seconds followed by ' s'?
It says 1 h 12 min
